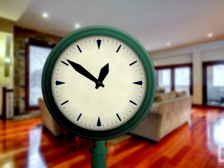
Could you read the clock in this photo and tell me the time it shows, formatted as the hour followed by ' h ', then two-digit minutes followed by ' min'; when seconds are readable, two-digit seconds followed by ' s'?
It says 12 h 51 min
